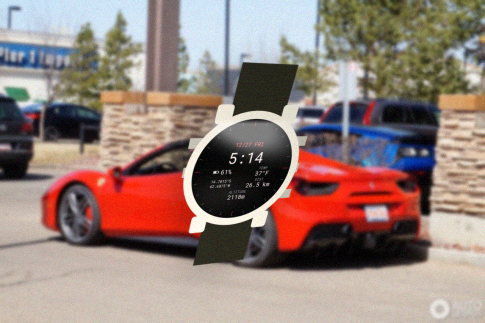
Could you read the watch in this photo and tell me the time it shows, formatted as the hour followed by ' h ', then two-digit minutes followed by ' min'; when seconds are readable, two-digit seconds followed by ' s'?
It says 5 h 14 min
